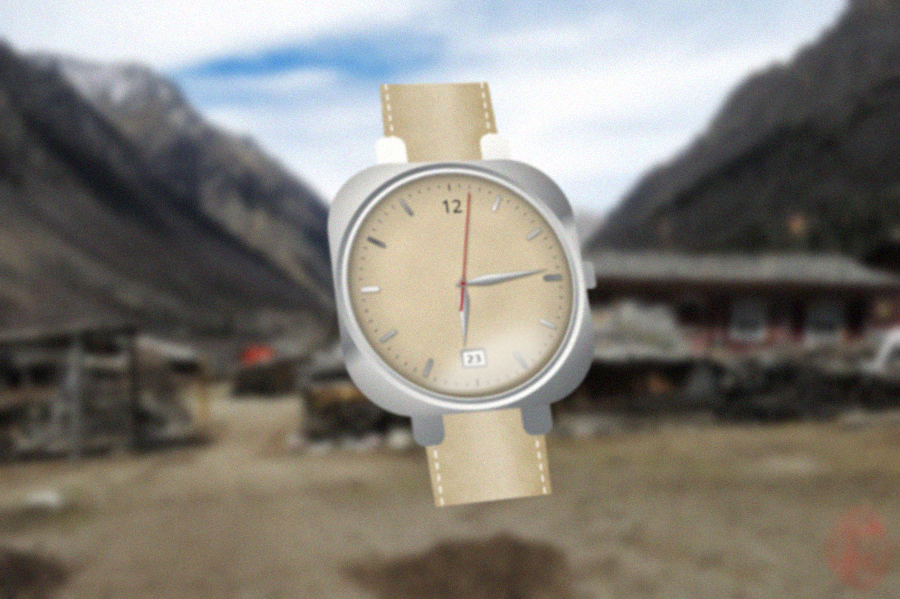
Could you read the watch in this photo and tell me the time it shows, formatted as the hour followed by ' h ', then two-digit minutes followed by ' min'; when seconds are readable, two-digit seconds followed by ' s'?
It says 6 h 14 min 02 s
